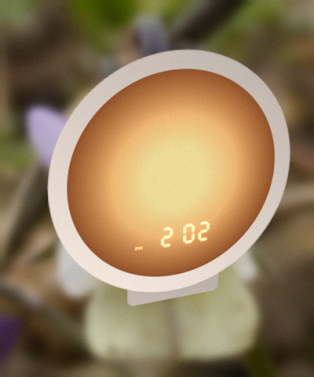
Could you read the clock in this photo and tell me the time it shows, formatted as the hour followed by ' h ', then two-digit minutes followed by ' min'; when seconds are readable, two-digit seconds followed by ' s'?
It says 2 h 02 min
